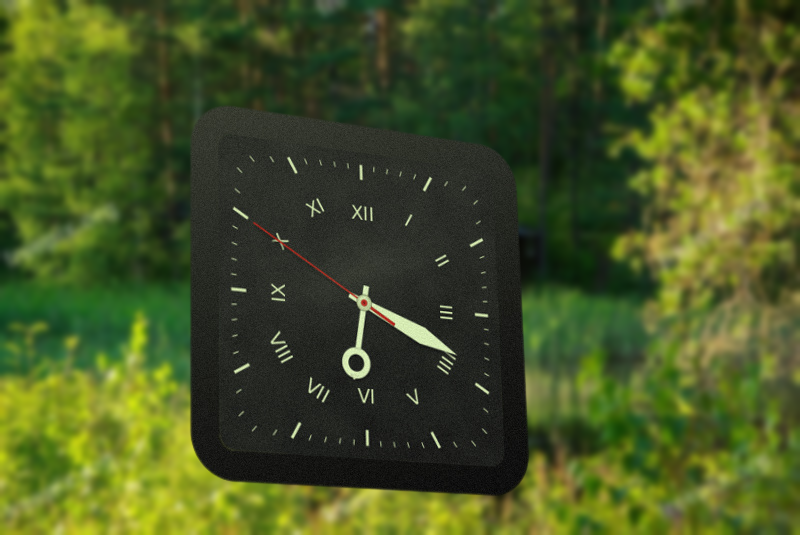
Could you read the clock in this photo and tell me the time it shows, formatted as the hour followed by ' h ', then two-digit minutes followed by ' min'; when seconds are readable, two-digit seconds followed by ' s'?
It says 6 h 18 min 50 s
